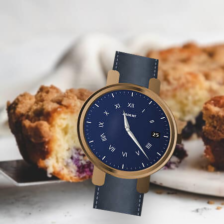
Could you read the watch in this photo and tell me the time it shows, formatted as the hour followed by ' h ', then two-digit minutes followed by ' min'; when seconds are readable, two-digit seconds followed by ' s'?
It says 11 h 23 min
